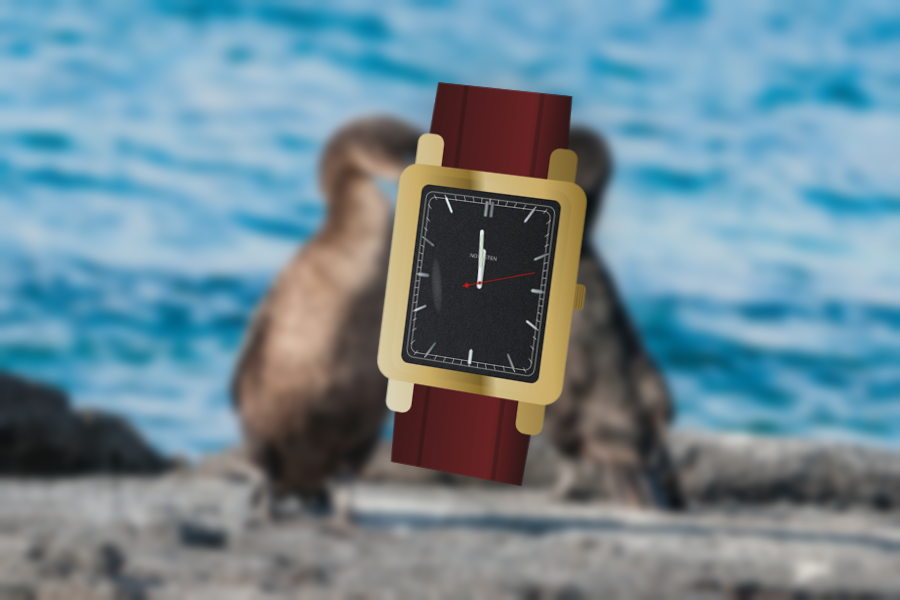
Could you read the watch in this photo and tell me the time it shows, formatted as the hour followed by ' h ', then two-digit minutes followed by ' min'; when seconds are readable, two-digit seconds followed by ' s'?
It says 11 h 59 min 12 s
